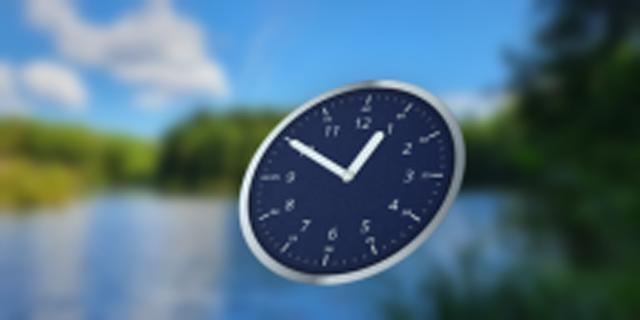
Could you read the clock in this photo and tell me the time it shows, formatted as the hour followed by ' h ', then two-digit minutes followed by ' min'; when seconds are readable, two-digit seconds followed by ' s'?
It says 12 h 50 min
